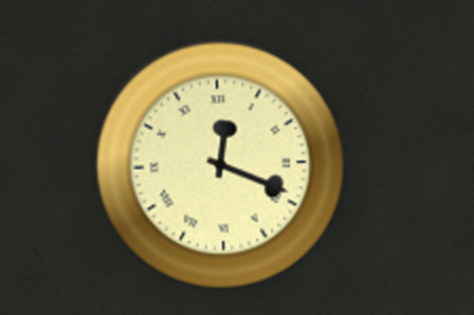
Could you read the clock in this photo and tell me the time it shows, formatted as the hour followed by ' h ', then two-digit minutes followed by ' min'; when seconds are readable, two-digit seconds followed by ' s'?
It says 12 h 19 min
